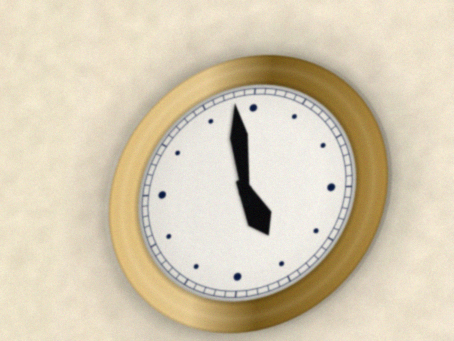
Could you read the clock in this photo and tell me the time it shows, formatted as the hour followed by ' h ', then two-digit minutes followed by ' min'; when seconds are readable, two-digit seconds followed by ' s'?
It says 4 h 58 min
